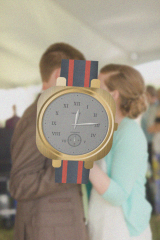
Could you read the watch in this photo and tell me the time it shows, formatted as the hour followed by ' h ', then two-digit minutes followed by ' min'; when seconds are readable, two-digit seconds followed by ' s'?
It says 12 h 14 min
